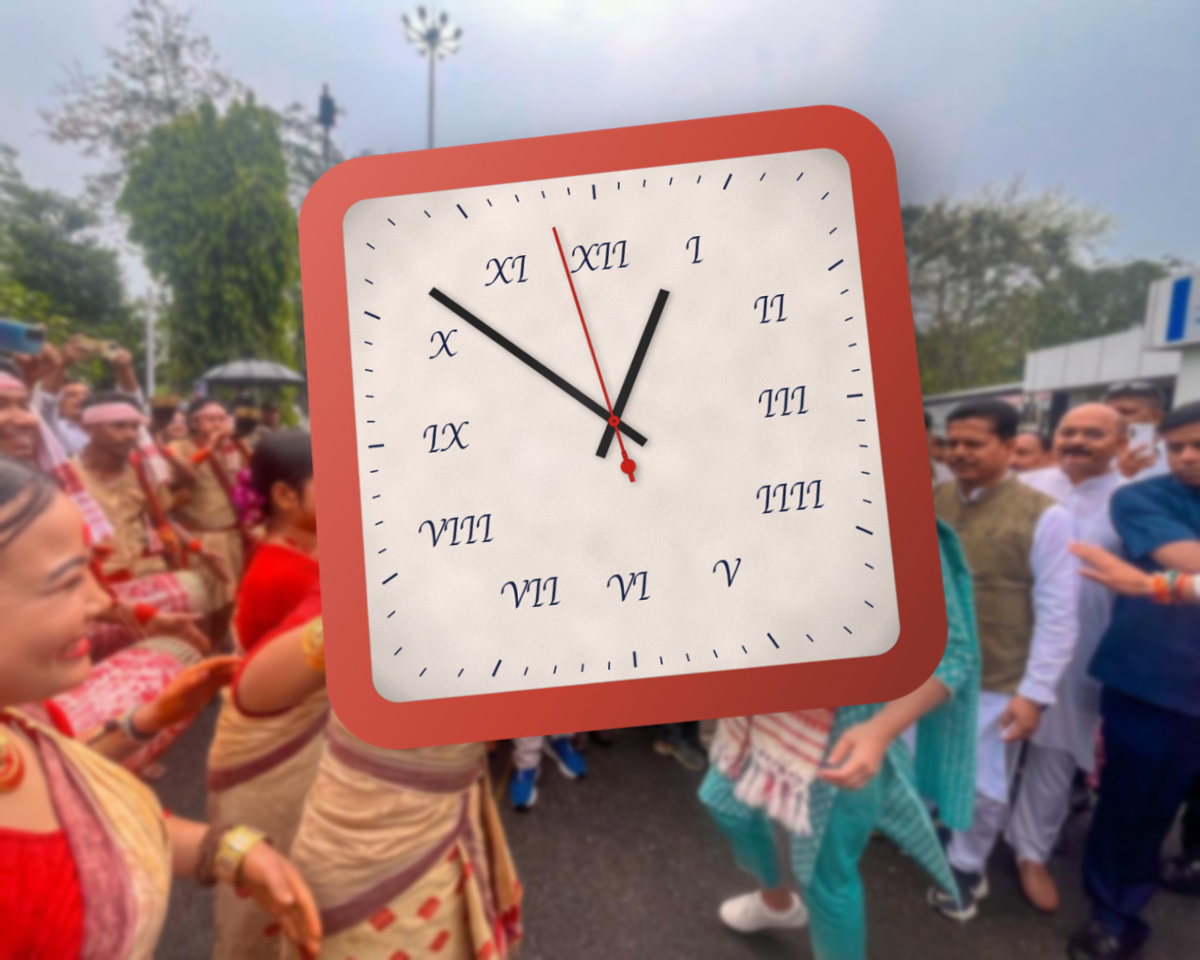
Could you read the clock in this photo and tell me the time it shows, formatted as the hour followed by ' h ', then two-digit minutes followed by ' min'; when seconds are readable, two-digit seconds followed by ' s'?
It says 12 h 51 min 58 s
